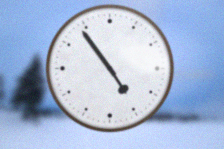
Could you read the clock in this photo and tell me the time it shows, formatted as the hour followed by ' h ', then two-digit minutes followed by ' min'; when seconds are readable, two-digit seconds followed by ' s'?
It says 4 h 54 min
